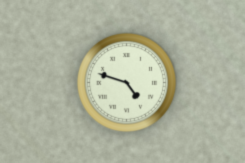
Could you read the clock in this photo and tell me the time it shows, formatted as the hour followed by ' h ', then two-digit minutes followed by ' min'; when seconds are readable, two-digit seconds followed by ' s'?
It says 4 h 48 min
